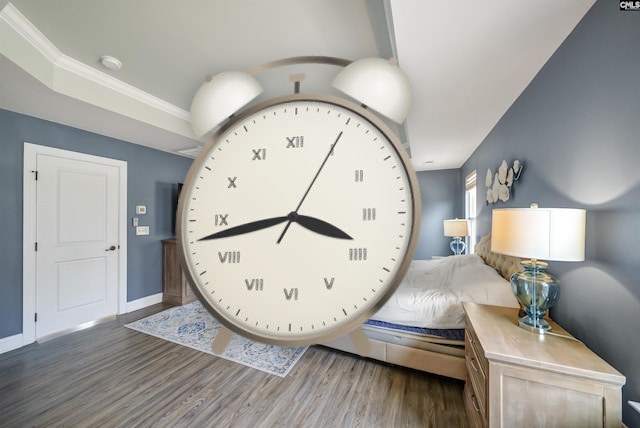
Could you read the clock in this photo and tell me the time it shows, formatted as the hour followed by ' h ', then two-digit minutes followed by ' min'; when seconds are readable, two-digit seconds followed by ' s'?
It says 3 h 43 min 05 s
